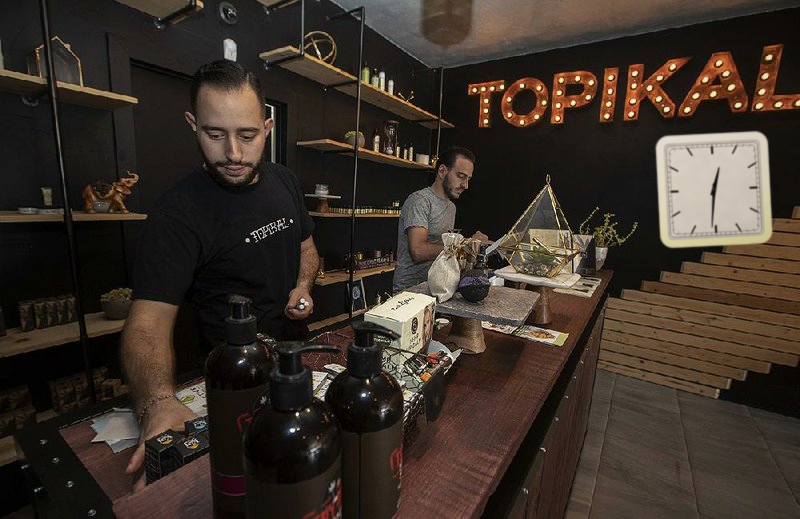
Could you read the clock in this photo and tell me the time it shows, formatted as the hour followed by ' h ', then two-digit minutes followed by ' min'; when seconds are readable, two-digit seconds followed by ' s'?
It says 12 h 31 min
